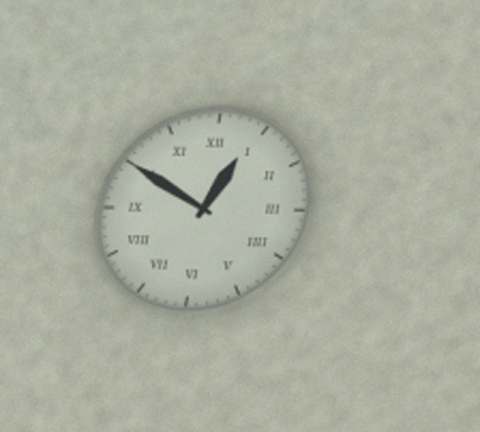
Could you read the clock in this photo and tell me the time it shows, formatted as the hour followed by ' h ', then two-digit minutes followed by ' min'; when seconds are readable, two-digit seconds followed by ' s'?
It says 12 h 50 min
